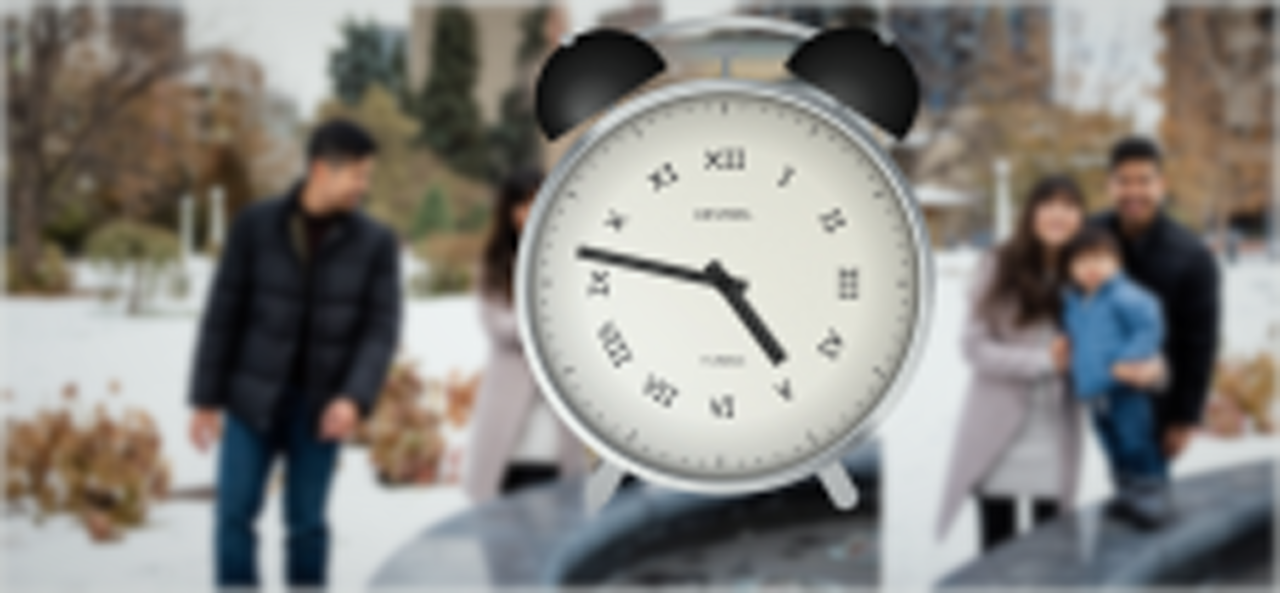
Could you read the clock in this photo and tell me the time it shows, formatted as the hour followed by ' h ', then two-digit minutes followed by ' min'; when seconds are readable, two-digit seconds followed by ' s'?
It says 4 h 47 min
